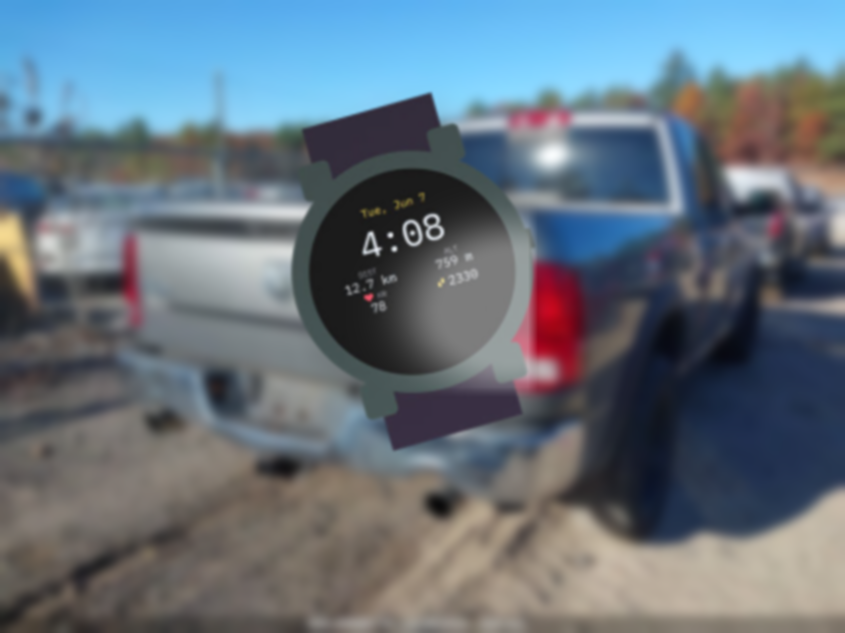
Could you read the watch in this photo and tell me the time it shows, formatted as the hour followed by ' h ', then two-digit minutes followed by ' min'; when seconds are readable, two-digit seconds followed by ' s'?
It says 4 h 08 min
